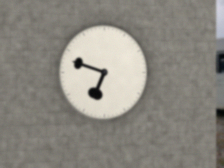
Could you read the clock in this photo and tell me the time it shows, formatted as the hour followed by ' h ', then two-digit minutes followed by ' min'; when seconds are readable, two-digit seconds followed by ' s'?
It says 6 h 48 min
